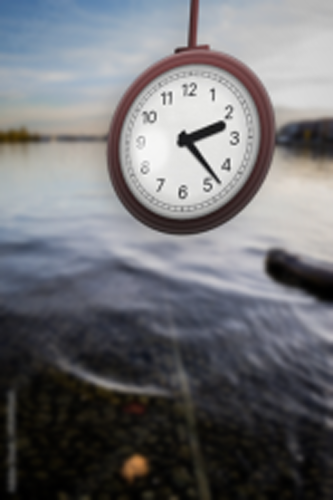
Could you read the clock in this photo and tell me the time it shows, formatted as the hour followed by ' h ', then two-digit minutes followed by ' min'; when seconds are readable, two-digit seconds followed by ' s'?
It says 2 h 23 min
